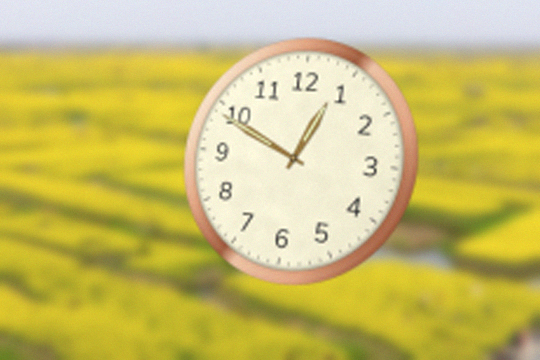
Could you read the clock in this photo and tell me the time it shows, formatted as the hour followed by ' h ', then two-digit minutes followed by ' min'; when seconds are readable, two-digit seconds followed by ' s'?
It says 12 h 49 min
